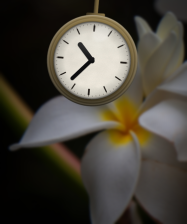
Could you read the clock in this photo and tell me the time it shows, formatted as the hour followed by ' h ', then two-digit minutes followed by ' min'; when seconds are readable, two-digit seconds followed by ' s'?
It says 10 h 37 min
